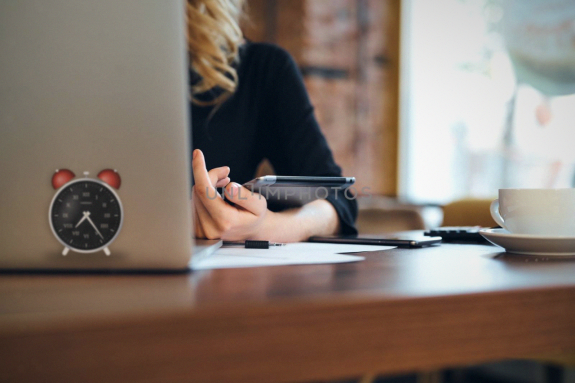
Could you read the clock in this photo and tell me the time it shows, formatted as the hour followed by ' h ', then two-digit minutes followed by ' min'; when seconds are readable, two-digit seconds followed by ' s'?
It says 7 h 24 min
